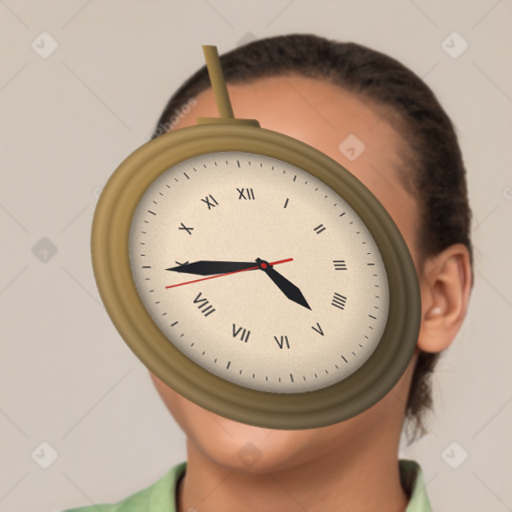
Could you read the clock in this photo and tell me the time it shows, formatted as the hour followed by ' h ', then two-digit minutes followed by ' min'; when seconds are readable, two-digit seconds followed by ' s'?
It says 4 h 44 min 43 s
